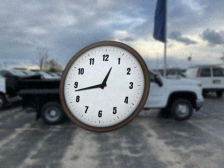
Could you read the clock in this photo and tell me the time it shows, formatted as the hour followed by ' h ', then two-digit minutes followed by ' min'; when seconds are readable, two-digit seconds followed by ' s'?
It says 12 h 43 min
